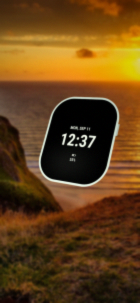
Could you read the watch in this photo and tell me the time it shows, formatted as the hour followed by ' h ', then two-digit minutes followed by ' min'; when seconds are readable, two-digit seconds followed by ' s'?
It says 12 h 37 min
